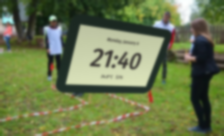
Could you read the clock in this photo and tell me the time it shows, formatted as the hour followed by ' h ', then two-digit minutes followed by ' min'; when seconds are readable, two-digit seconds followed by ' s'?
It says 21 h 40 min
